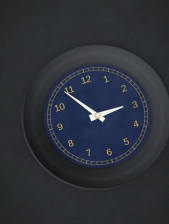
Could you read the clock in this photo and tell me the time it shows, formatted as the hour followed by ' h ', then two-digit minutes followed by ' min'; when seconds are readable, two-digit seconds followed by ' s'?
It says 2 h 54 min
